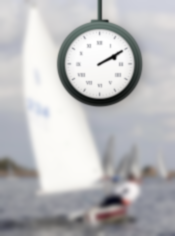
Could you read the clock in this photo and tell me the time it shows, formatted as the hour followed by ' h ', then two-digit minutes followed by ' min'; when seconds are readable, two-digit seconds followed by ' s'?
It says 2 h 10 min
